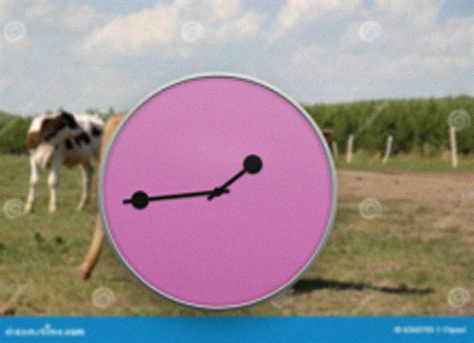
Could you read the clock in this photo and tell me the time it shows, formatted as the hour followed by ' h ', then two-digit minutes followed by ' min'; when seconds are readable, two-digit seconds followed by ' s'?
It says 1 h 44 min
